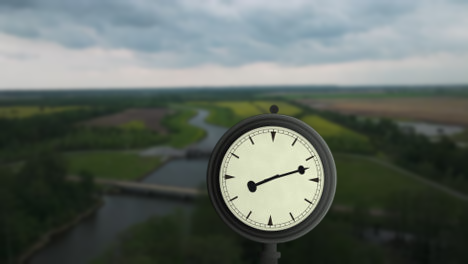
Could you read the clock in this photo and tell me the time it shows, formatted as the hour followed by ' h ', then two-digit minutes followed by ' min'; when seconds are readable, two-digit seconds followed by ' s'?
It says 8 h 12 min
